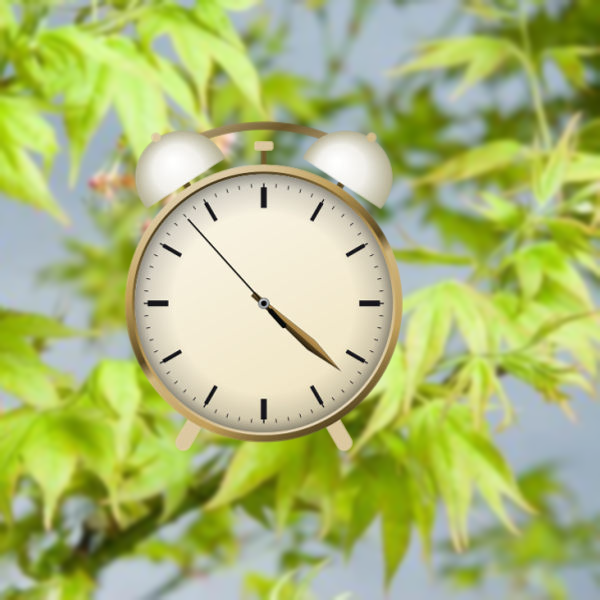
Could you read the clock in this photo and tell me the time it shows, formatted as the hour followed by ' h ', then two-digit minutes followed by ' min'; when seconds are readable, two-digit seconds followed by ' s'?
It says 4 h 21 min 53 s
